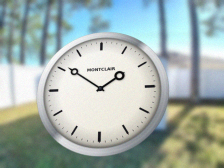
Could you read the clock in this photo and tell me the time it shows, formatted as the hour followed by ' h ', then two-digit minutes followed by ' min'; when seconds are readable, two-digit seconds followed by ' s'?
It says 1 h 51 min
